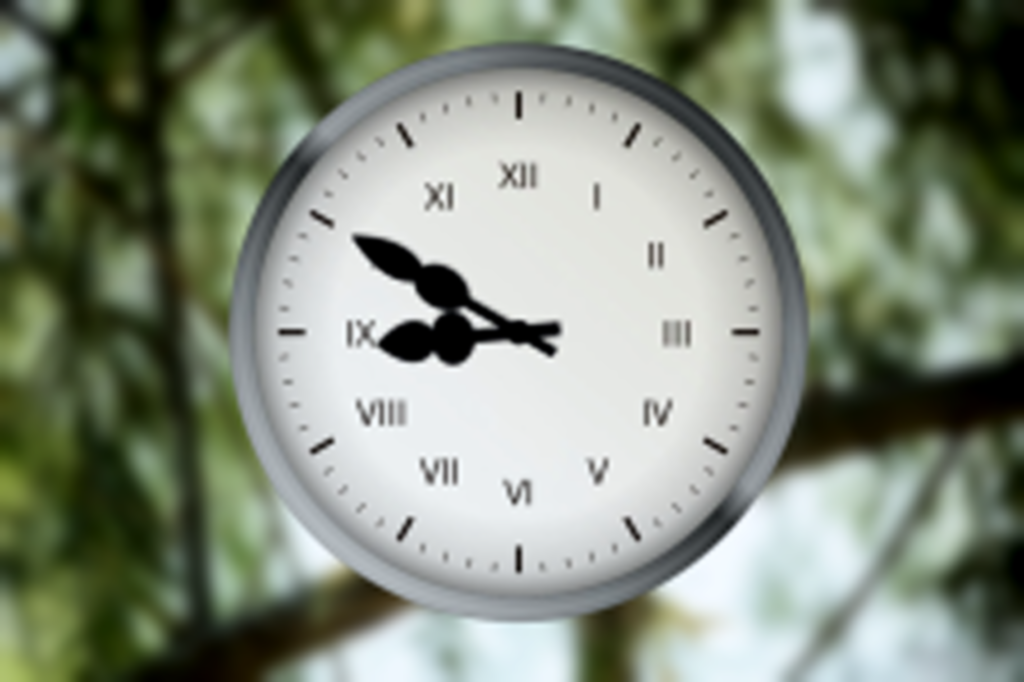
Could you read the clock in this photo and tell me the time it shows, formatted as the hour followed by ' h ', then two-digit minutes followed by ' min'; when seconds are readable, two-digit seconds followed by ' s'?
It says 8 h 50 min
